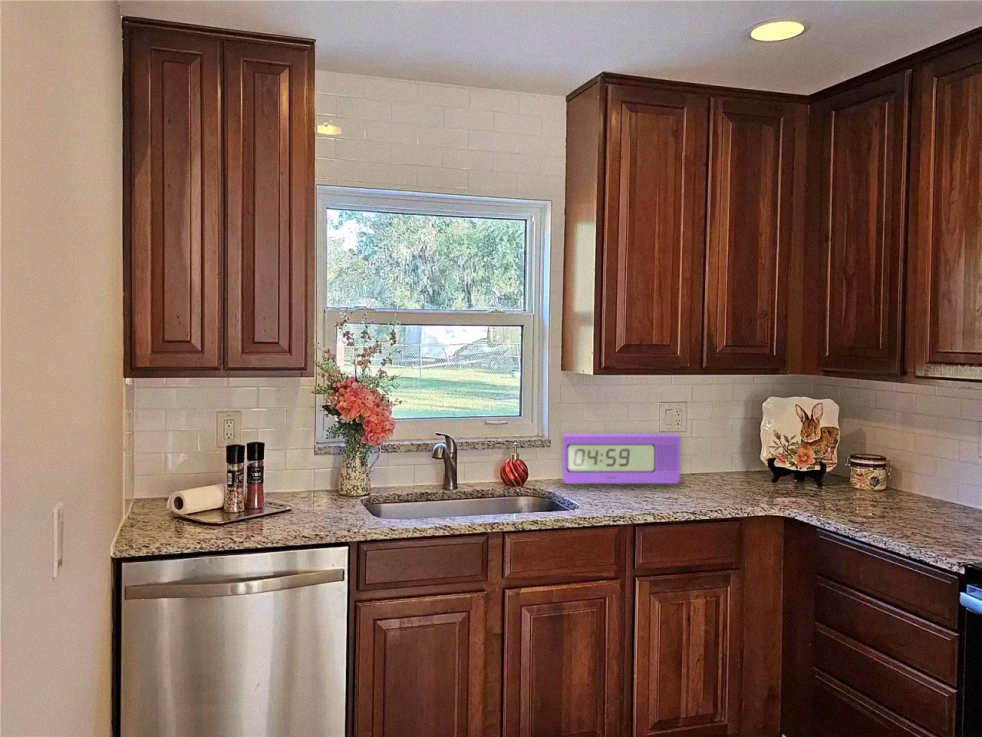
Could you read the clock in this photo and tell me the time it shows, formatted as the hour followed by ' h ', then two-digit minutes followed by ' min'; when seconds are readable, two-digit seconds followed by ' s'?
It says 4 h 59 min
